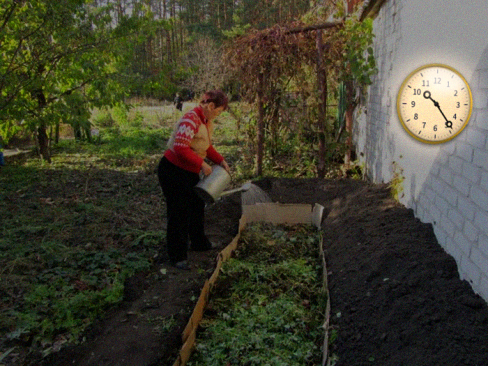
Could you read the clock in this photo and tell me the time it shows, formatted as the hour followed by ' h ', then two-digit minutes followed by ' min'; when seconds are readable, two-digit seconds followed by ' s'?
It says 10 h 24 min
